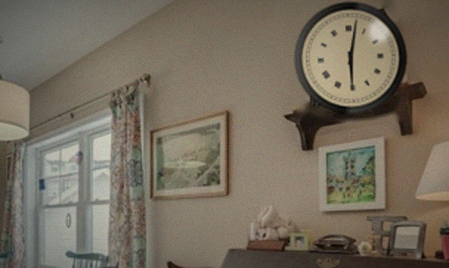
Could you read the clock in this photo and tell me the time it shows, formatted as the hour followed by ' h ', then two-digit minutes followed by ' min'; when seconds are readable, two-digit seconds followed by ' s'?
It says 6 h 02 min
